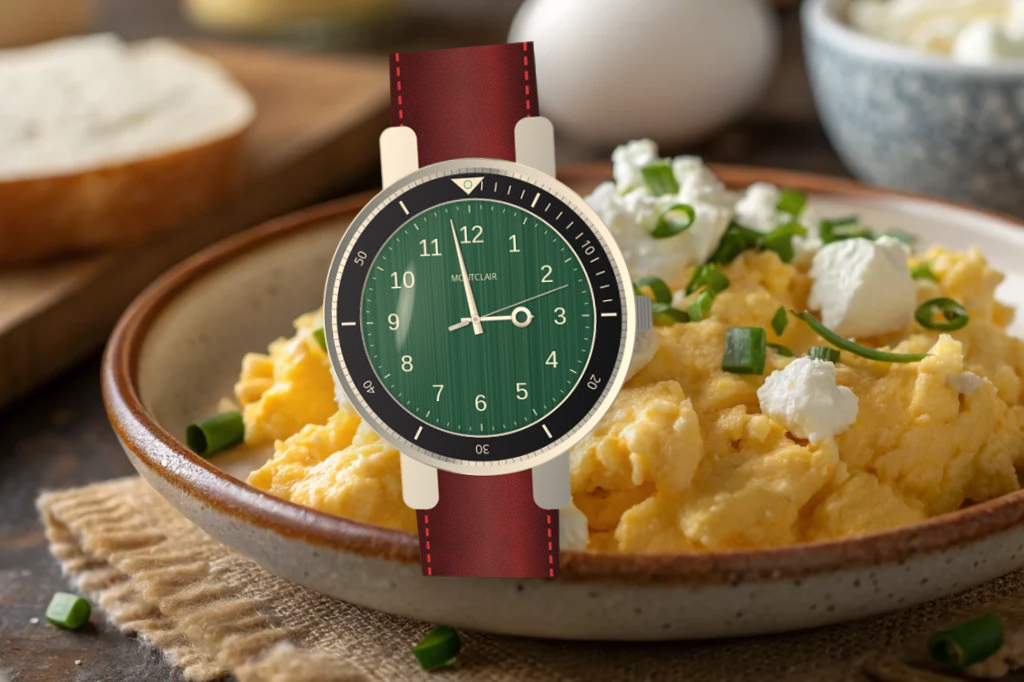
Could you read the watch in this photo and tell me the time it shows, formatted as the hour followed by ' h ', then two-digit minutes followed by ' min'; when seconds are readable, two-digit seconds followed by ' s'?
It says 2 h 58 min 12 s
